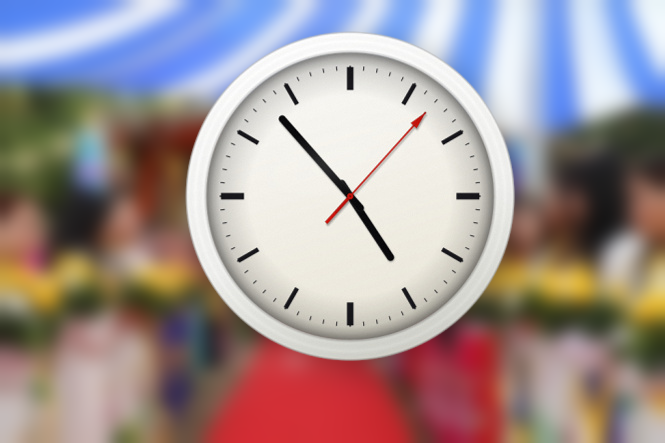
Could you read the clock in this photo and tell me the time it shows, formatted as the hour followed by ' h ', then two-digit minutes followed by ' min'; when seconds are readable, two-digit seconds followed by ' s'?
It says 4 h 53 min 07 s
